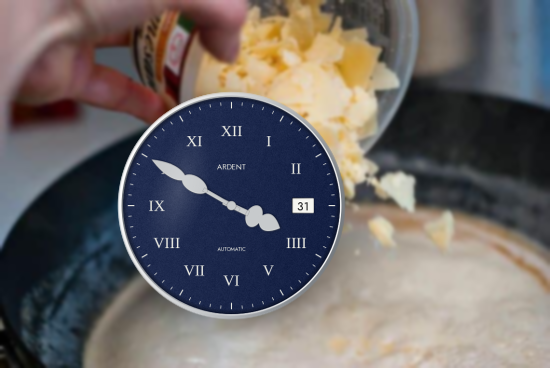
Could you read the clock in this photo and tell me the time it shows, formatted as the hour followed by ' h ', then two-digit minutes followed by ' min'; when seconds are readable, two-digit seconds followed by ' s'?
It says 3 h 50 min
